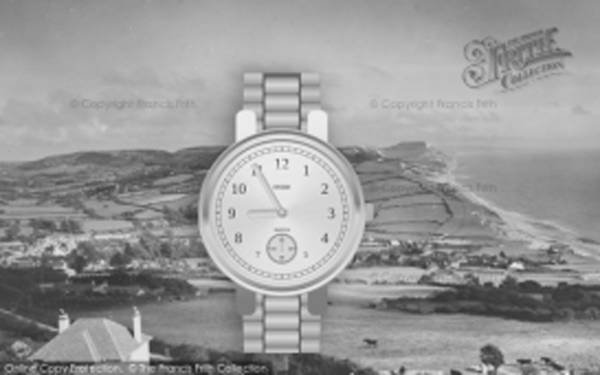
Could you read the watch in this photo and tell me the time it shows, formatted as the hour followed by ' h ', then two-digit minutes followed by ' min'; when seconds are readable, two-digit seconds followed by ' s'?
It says 8 h 55 min
